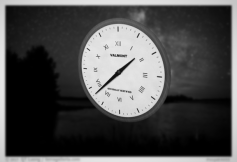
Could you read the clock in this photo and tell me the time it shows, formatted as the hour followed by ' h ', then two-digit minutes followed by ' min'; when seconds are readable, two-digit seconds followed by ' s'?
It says 1 h 38 min
